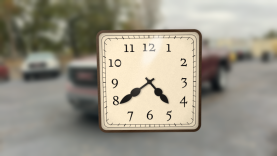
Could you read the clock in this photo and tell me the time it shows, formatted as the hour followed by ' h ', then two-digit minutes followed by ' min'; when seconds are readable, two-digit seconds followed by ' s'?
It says 4 h 39 min
